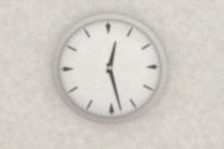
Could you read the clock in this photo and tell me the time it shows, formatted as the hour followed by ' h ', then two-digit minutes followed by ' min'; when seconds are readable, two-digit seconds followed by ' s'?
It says 12 h 28 min
